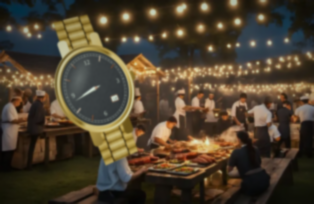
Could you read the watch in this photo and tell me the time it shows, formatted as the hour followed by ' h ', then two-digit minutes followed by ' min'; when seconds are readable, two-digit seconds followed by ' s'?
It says 8 h 43 min
